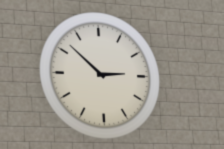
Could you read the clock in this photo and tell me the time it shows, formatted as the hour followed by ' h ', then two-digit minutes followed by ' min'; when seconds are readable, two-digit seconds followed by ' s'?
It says 2 h 52 min
